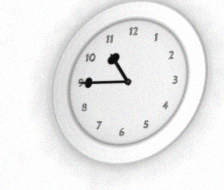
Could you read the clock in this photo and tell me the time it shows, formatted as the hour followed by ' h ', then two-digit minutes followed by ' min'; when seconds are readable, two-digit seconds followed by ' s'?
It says 10 h 45 min
